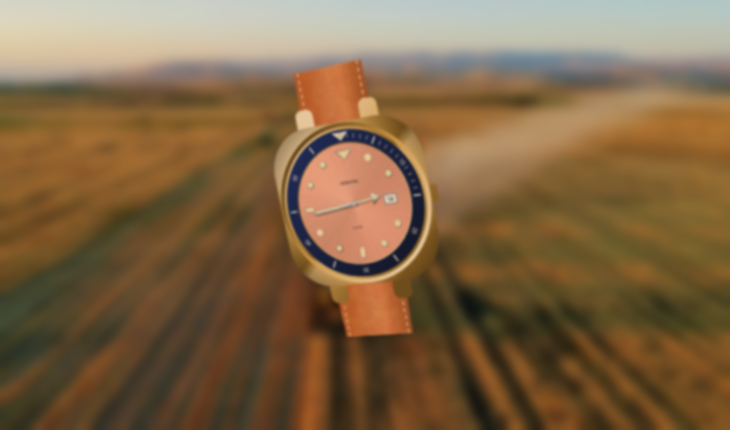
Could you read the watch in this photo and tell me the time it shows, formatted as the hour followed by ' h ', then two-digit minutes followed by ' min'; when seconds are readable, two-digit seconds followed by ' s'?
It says 2 h 44 min
